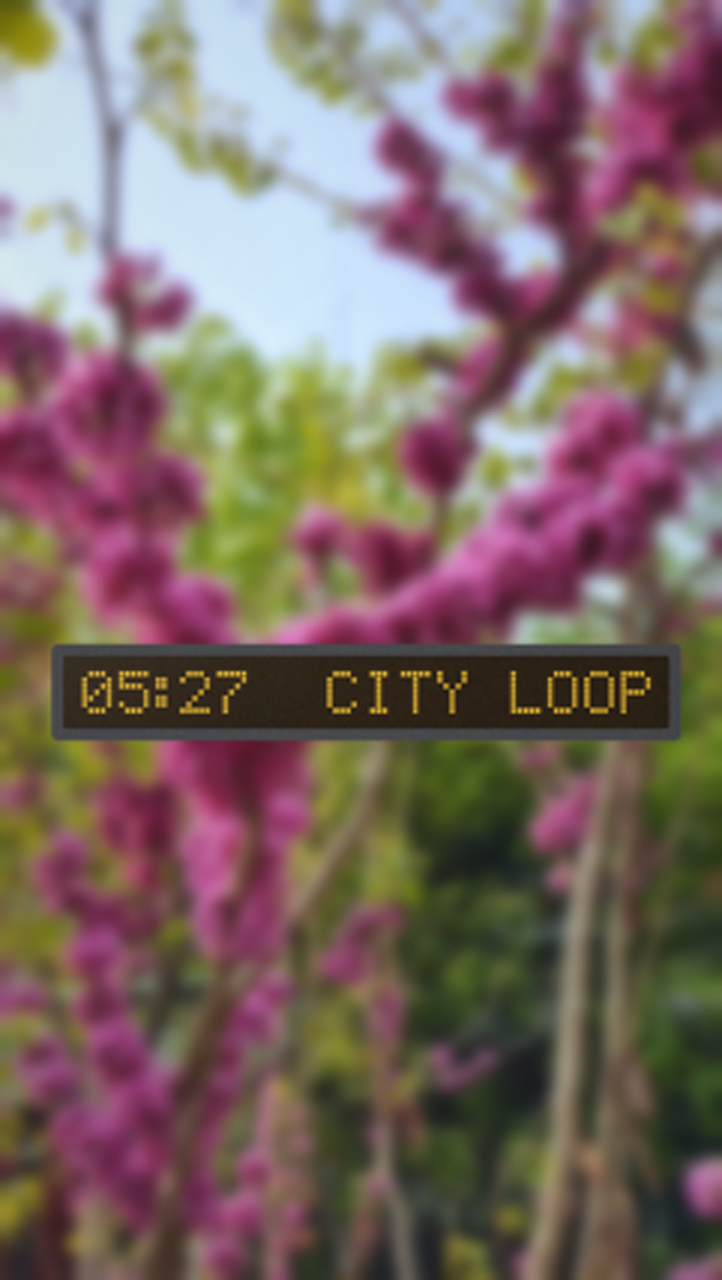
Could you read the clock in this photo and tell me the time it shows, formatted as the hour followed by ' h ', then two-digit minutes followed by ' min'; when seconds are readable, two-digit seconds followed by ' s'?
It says 5 h 27 min
